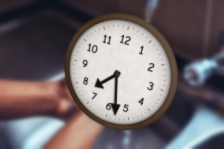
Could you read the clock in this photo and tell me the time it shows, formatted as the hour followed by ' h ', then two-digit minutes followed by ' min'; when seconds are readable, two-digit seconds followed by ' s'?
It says 7 h 28 min
